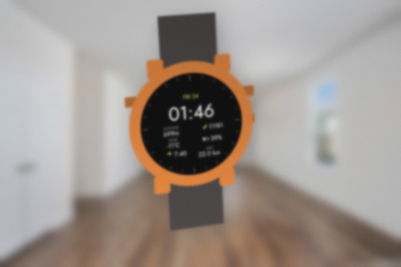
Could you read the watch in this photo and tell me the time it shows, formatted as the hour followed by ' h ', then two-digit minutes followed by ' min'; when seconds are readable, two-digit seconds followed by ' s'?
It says 1 h 46 min
